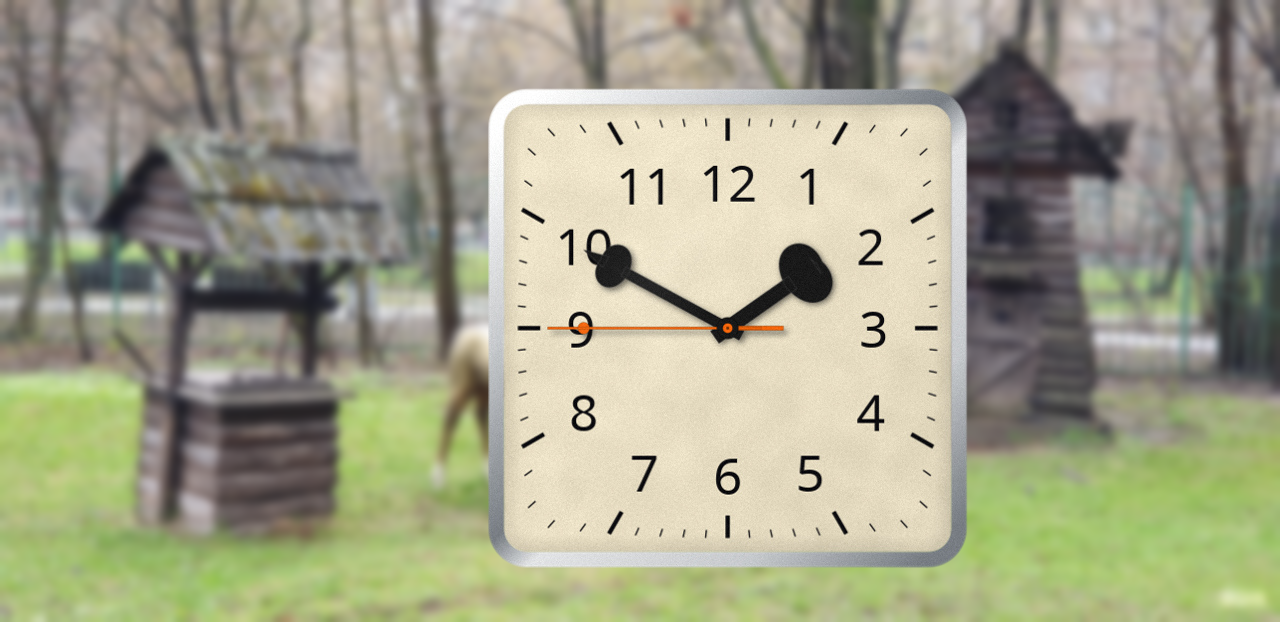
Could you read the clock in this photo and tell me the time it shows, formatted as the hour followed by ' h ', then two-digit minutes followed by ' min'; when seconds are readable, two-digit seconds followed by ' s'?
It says 1 h 49 min 45 s
